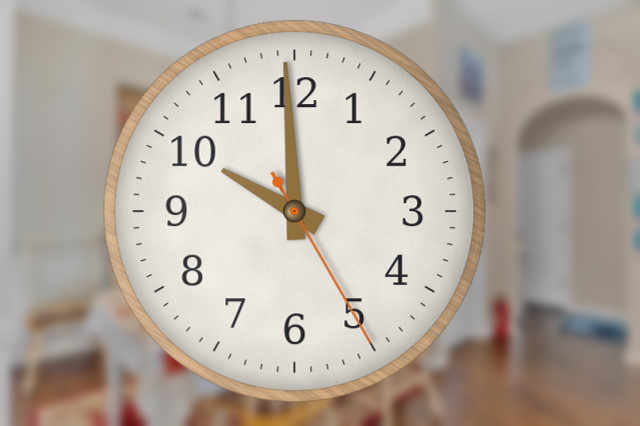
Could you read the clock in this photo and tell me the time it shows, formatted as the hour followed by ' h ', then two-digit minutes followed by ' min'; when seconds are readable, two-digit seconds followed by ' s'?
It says 9 h 59 min 25 s
